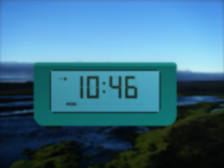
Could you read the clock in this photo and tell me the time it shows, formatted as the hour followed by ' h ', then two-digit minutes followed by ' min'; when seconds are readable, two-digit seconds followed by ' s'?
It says 10 h 46 min
